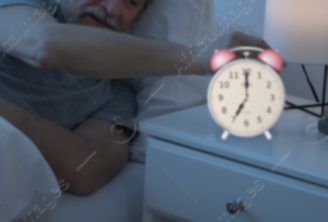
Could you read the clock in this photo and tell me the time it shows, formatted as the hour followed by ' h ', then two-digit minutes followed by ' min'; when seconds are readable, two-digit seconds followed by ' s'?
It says 7 h 00 min
